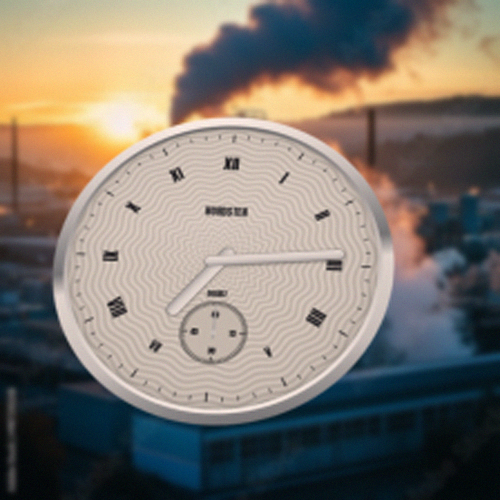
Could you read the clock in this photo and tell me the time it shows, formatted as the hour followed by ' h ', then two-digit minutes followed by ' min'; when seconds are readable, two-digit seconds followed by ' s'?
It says 7 h 14 min
